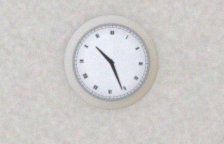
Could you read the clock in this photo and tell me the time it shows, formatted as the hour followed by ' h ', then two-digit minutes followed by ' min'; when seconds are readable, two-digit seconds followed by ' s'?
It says 10 h 26 min
